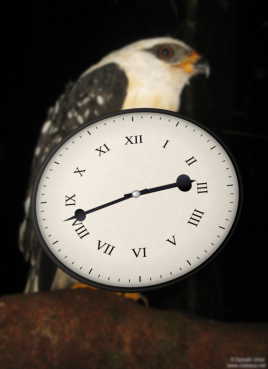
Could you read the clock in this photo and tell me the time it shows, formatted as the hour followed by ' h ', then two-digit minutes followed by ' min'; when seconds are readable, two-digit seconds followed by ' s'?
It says 2 h 42 min
